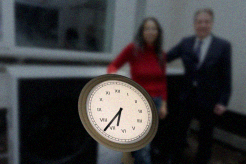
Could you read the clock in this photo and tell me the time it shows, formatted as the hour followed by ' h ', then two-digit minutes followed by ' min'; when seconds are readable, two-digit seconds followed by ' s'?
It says 6 h 37 min
